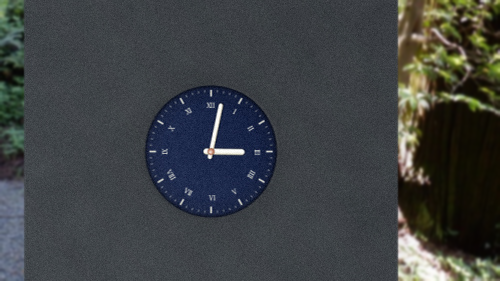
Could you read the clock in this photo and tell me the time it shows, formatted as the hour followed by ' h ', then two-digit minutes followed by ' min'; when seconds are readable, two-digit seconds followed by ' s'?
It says 3 h 02 min
